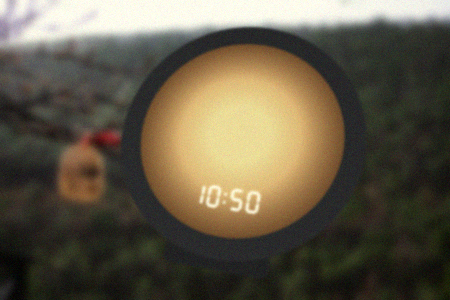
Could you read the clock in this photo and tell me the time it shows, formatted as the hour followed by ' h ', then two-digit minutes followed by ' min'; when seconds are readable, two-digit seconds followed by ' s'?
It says 10 h 50 min
